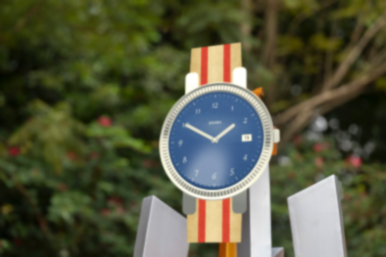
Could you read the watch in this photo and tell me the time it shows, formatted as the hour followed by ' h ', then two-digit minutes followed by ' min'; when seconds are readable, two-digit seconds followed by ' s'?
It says 1 h 50 min
